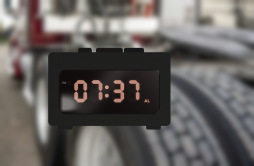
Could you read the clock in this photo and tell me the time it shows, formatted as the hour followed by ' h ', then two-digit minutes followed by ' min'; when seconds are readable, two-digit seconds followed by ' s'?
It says 7 h 37 min
